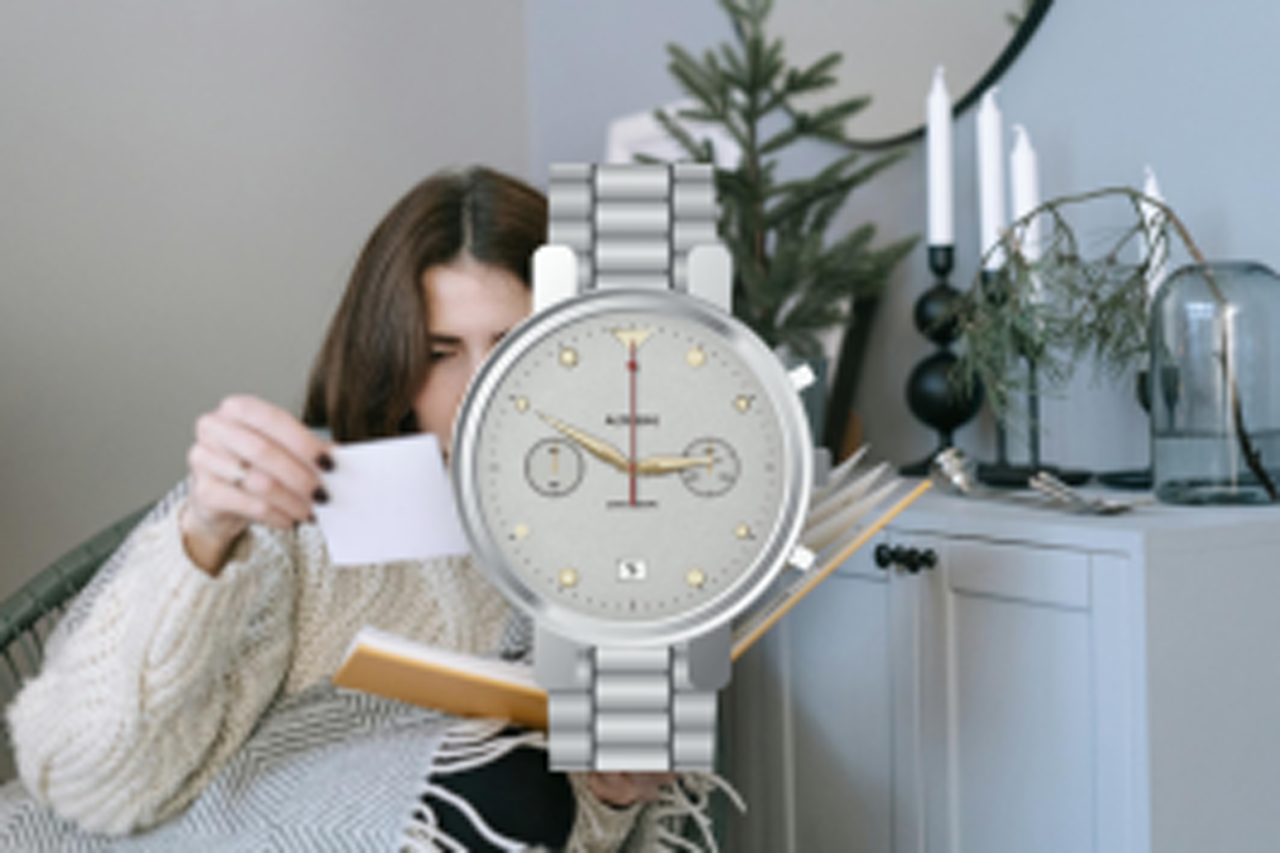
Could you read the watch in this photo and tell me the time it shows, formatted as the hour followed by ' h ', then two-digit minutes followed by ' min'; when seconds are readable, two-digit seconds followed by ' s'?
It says 2 h 50 min
